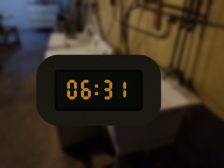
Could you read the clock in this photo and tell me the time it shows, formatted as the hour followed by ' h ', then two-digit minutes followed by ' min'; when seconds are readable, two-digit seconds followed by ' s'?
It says 6 h 31 min
